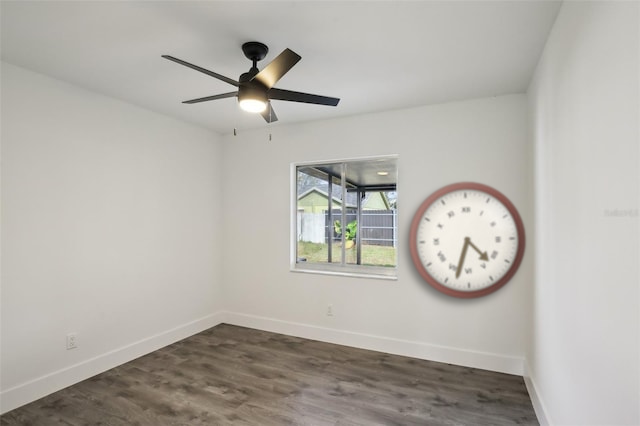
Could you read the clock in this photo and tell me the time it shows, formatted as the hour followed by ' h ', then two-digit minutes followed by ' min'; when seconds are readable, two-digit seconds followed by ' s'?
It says 4 h 33 min
